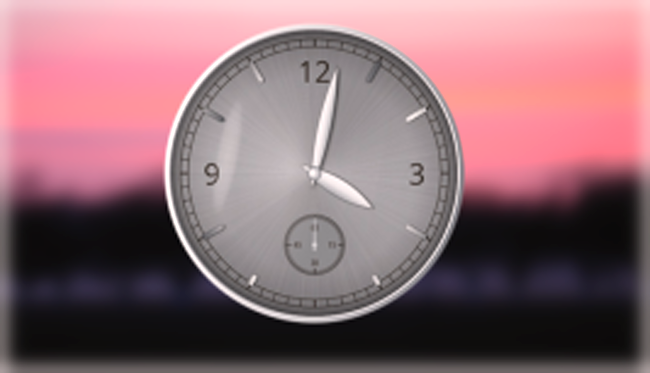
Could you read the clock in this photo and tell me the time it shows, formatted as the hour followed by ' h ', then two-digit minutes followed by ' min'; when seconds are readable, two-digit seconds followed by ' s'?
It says 4 h 02 min
